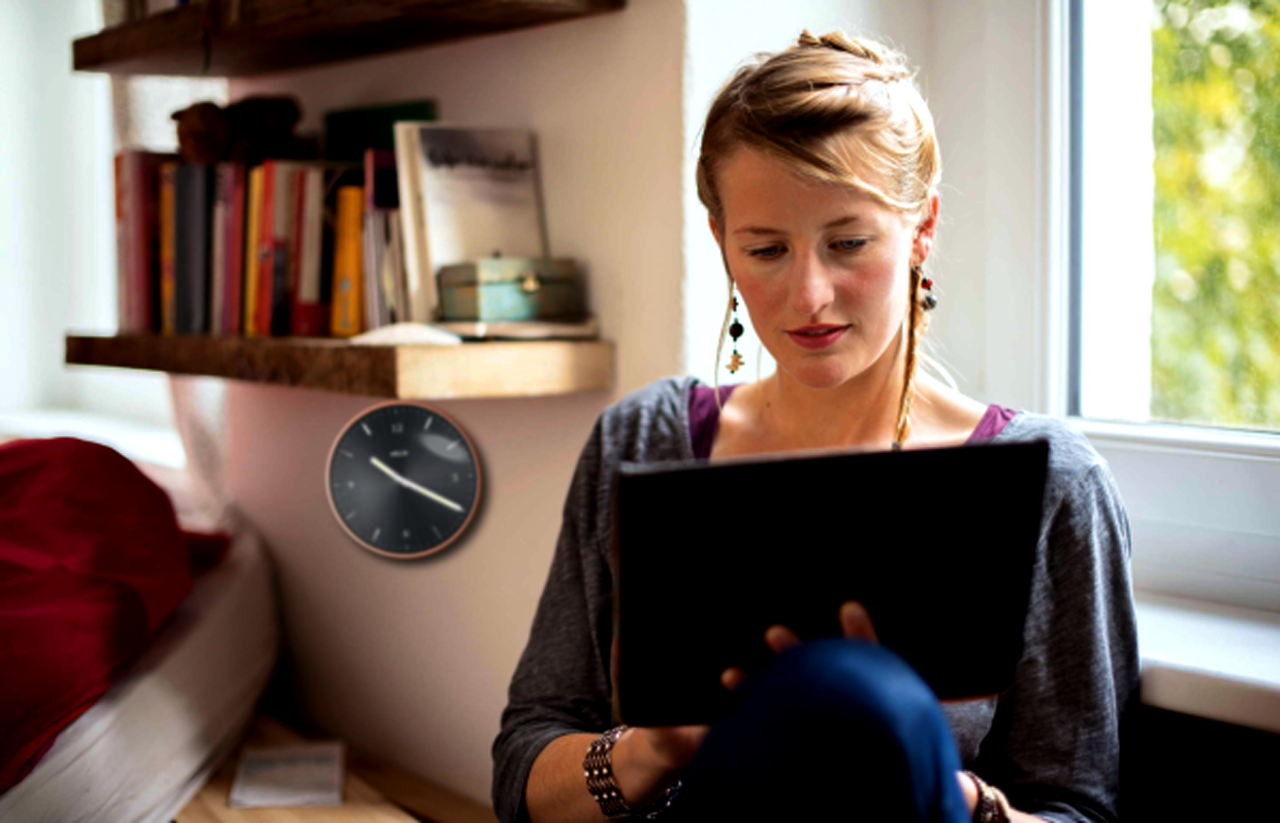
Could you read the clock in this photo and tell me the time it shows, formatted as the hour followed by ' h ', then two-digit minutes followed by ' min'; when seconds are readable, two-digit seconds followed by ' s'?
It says 10 h 20 min
